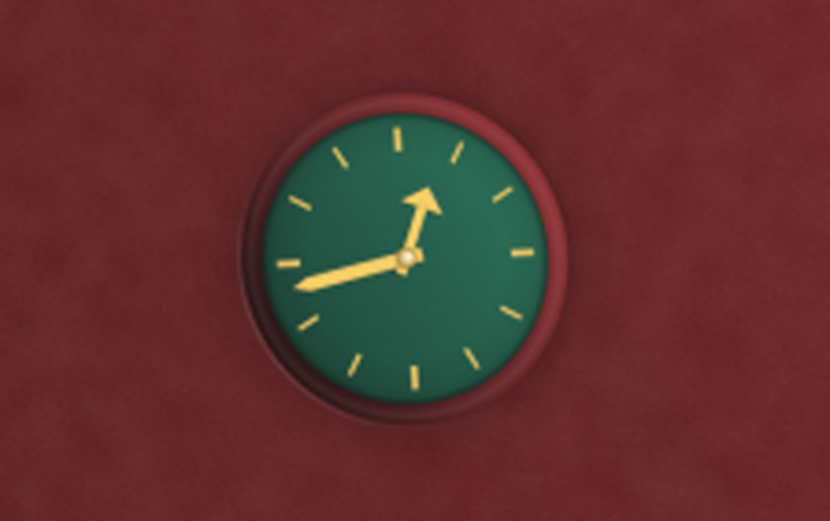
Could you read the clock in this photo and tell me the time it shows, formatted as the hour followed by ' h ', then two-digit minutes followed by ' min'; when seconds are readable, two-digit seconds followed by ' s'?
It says 12 h 43 min
